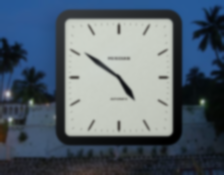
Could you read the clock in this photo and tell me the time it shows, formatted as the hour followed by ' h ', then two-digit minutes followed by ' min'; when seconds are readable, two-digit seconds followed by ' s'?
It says 4 h 51 min
